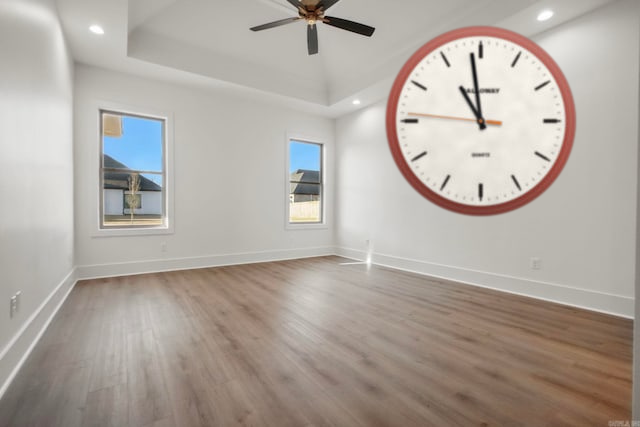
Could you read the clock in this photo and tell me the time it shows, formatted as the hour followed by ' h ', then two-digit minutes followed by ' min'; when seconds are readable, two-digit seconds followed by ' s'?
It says 10 h 58 min 46 s
